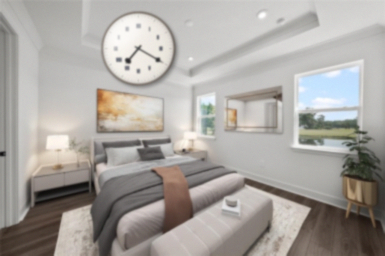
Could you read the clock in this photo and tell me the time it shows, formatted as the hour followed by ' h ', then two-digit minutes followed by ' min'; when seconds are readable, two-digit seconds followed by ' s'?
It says 7 h 20 min
